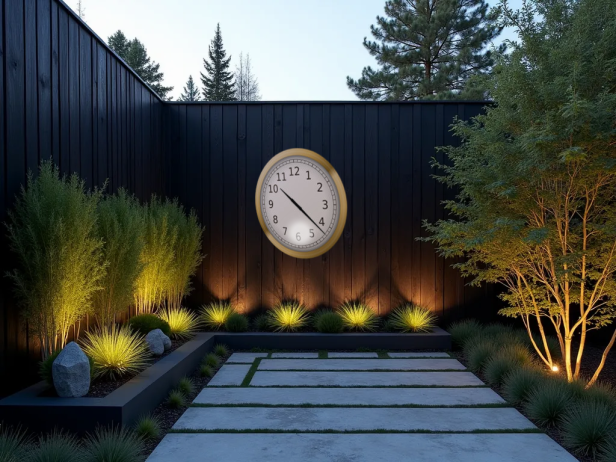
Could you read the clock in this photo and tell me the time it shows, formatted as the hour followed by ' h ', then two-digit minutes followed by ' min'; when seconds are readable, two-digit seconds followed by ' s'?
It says 10 h 22 min
